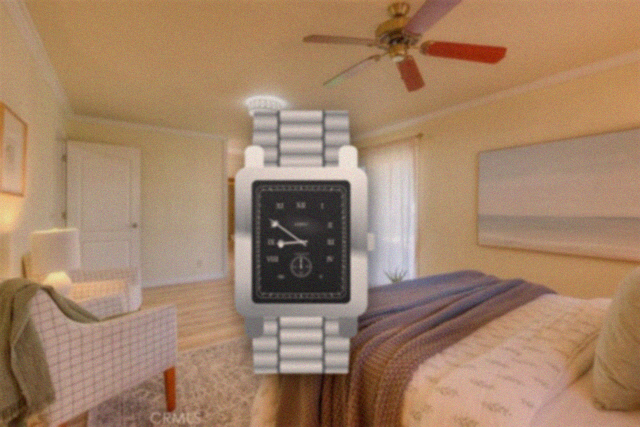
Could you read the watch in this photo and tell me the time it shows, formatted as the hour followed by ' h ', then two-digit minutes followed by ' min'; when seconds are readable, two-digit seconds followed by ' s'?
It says 8 h 51 min
